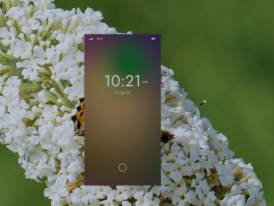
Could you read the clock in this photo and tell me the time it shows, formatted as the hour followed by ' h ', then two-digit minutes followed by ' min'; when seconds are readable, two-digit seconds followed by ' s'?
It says 10 h 21 min
